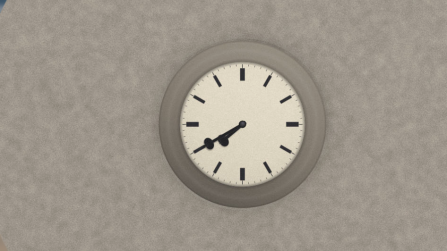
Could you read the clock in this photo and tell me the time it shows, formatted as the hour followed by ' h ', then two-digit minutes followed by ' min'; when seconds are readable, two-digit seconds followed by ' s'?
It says 7 h 40 min
